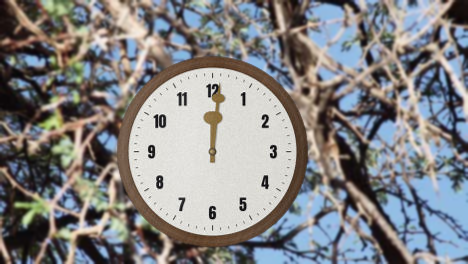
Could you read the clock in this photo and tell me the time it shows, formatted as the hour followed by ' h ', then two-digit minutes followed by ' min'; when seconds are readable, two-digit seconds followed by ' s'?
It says 12 h 01 min
